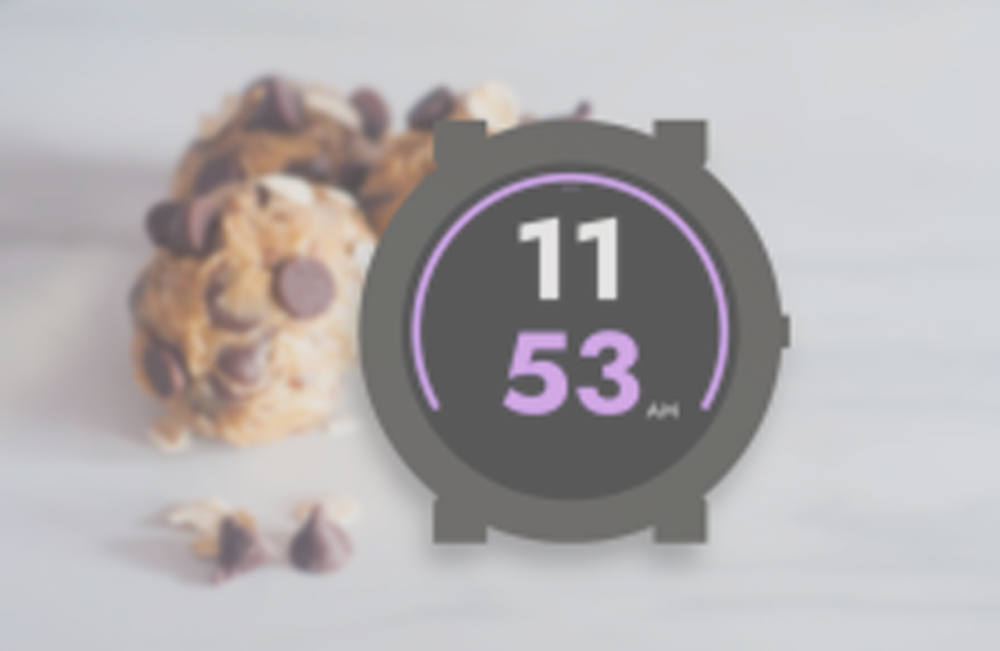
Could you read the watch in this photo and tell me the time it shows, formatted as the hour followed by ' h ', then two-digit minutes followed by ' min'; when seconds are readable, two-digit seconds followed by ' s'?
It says 11 h 53 min
